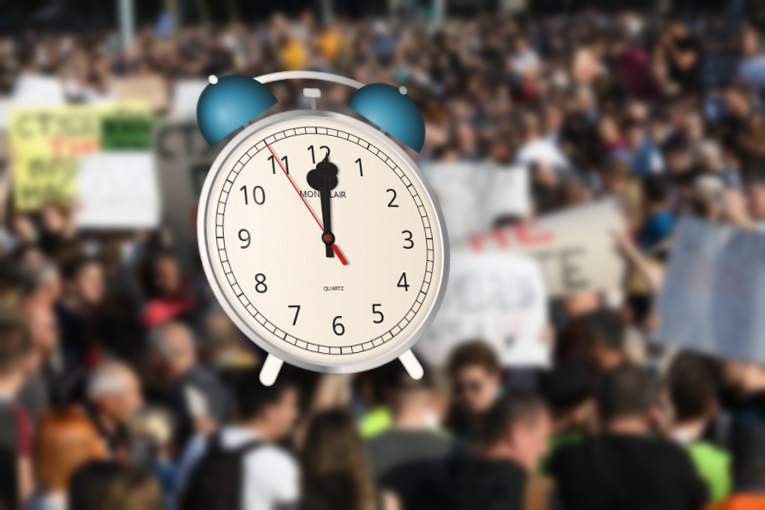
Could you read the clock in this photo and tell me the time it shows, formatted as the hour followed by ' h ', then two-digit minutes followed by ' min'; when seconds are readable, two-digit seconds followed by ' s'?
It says 12 h 00 min 55 s
